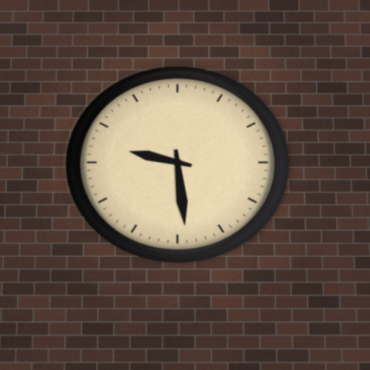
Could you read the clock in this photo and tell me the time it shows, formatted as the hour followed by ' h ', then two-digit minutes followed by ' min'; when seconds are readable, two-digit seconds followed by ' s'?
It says 9 h 29 min
